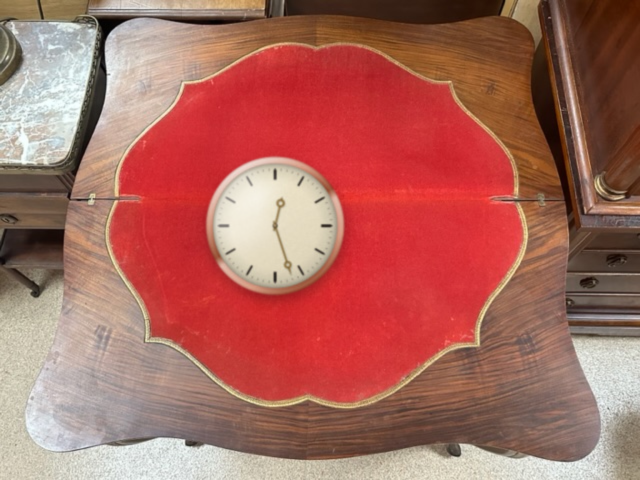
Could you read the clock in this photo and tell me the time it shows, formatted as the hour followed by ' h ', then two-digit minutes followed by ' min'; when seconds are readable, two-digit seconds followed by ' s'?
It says 12 h 27 min
